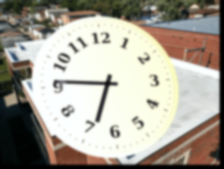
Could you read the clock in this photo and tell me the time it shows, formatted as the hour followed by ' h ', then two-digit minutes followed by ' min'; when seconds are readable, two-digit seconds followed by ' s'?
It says 6 h 46 min
